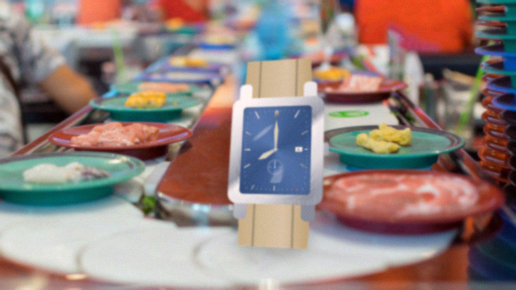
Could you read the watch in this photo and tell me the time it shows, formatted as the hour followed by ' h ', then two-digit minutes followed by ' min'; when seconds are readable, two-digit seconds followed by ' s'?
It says 8 h 00 min
